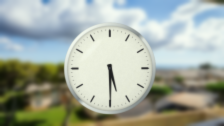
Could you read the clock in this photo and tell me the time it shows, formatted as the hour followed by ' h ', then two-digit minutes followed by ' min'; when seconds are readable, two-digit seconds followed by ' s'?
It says 5 h 30 min
